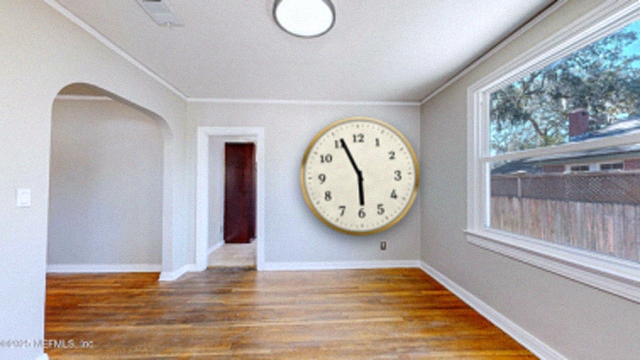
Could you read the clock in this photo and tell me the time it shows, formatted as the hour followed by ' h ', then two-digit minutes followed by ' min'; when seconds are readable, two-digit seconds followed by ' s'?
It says 5 h 56 min
